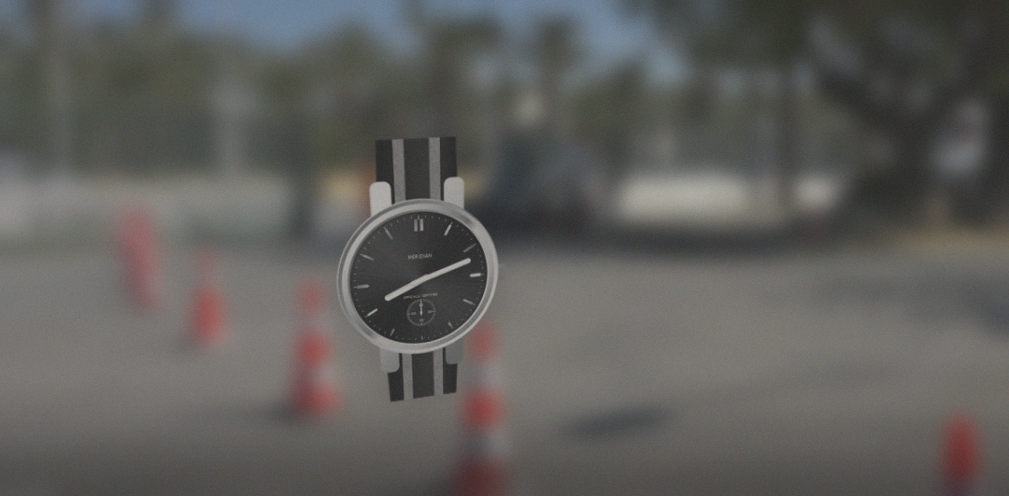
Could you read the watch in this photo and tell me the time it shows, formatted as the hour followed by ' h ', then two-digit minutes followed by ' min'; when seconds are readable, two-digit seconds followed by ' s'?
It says 8 h 12 min
